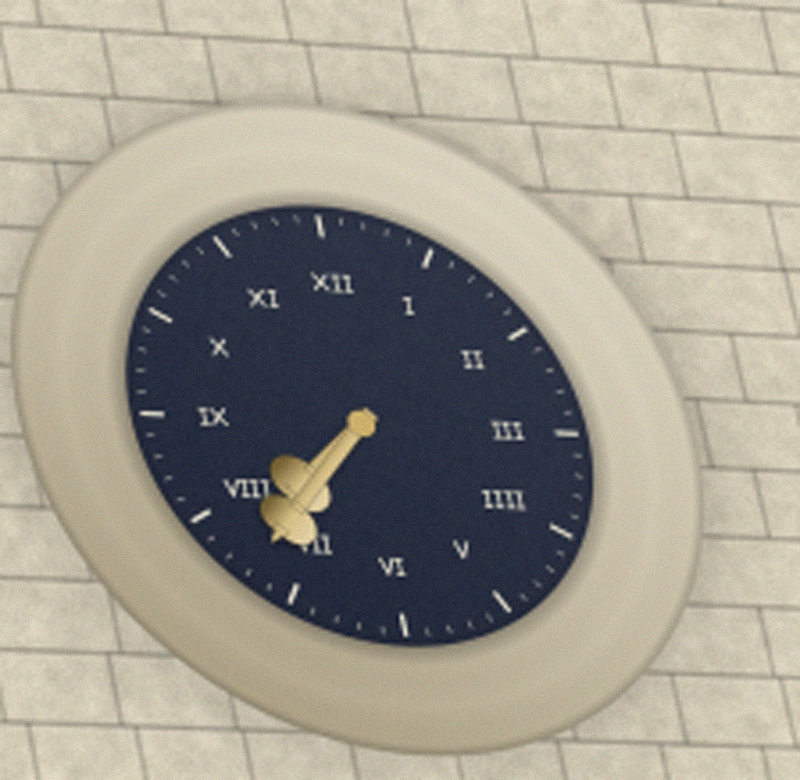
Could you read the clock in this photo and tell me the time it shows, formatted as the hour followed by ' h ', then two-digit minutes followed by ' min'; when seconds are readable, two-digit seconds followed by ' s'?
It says 7 h 37 min
